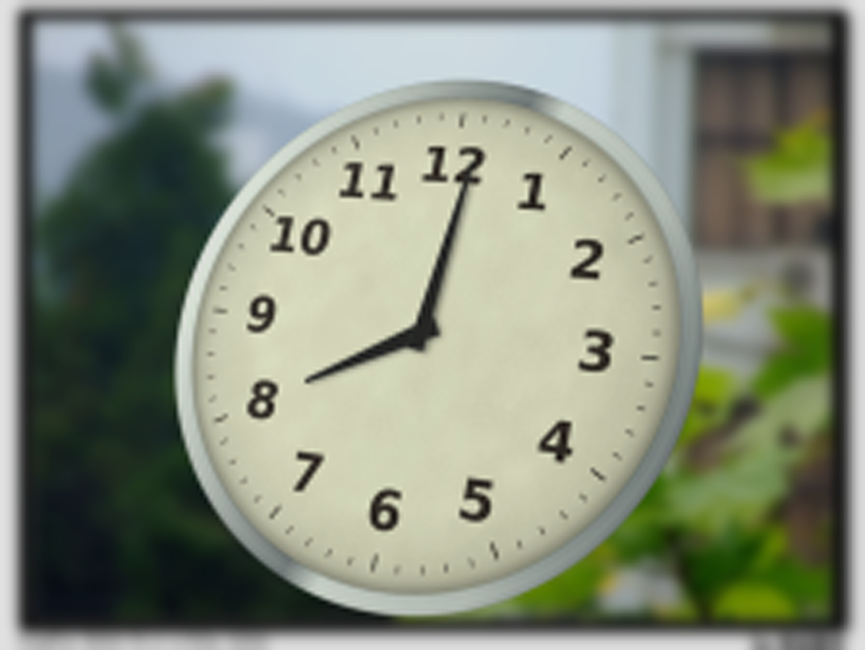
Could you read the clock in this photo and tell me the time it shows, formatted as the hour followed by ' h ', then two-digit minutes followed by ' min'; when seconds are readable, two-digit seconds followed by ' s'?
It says 8 h 01 min
